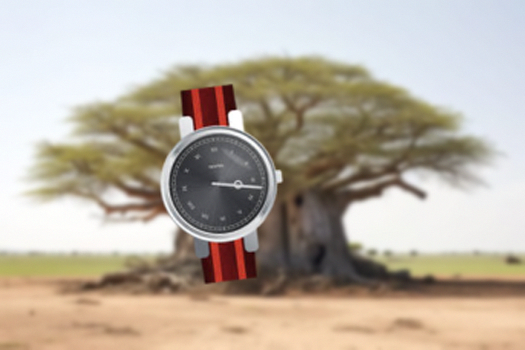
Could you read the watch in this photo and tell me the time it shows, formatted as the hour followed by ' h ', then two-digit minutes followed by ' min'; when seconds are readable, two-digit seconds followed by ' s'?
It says 3 h 17 min
